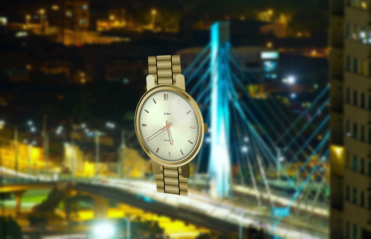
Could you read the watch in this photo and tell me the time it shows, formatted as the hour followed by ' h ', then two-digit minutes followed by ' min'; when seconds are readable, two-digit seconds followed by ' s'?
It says 5 h 40 min
